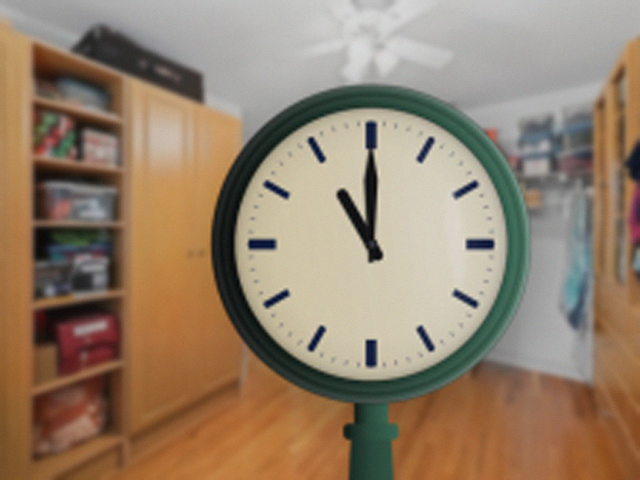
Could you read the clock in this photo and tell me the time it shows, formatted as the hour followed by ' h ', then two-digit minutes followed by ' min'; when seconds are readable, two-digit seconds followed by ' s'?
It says 11 h 00 min
